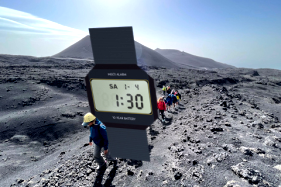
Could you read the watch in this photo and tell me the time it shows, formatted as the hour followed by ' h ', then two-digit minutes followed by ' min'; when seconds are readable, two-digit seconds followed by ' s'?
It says 1 h 30 min
